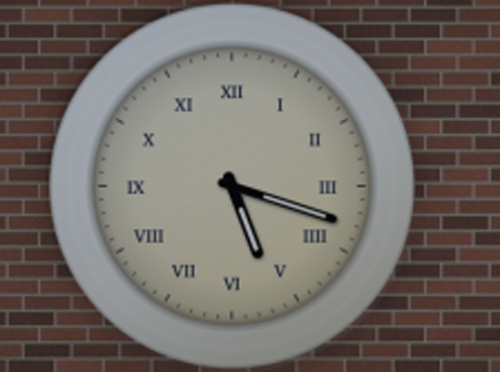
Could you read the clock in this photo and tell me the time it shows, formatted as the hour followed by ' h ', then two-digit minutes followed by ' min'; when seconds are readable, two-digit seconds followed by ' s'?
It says 5 h 18 min
